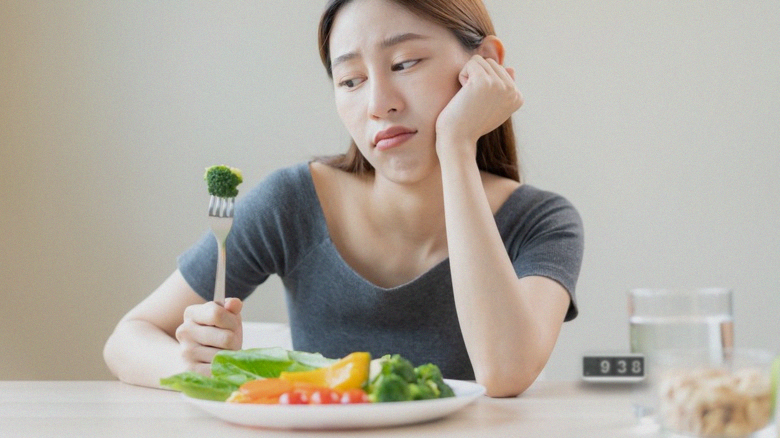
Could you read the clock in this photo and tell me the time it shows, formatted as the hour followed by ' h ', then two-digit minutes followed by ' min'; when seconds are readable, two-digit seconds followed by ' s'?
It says 9 h 38 min
